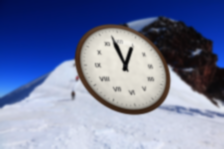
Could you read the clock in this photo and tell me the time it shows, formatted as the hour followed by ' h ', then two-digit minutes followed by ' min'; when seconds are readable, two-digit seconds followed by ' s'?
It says 12 h 58 min
